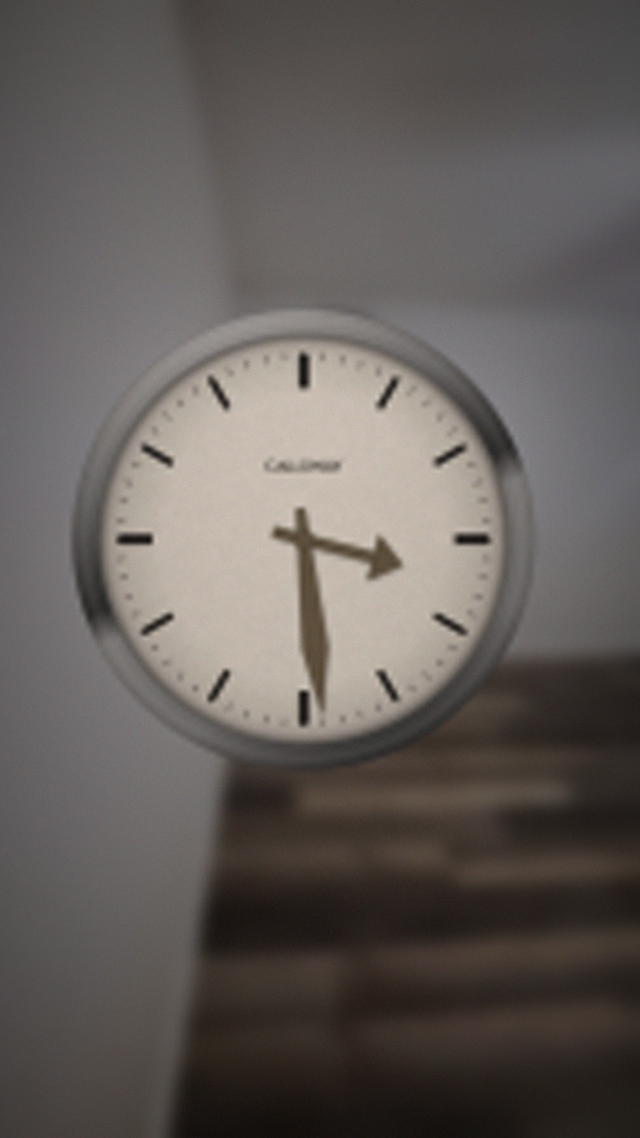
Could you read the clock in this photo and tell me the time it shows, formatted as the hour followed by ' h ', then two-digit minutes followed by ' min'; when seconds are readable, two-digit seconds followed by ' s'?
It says 3 h 29 min
